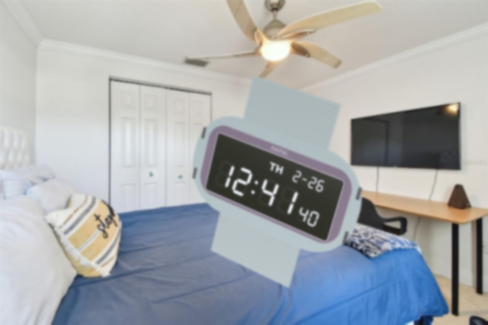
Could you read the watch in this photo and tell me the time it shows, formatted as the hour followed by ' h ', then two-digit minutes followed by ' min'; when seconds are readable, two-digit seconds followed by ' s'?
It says 12 h 41 min 40 s
